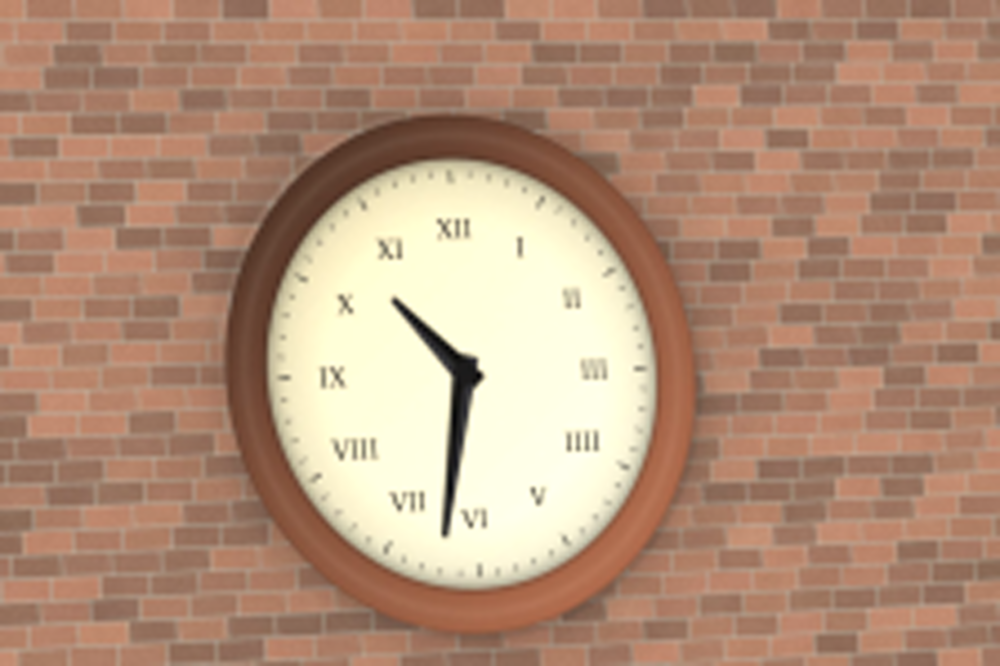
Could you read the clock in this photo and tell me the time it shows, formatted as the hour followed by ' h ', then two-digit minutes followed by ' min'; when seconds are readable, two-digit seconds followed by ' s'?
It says 10 h 32 min
